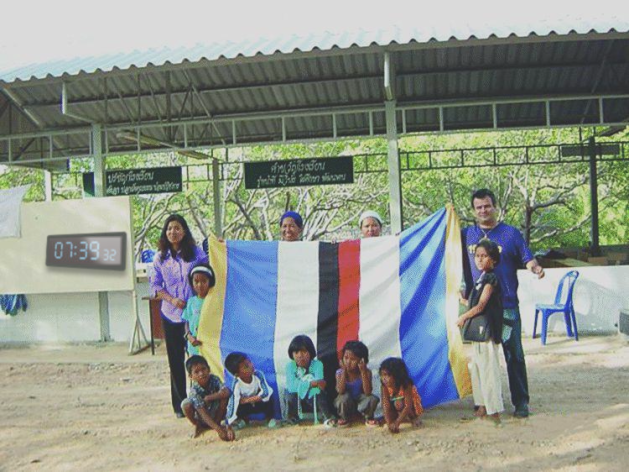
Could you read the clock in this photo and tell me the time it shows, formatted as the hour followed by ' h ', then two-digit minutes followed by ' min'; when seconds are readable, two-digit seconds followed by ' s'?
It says 7 h 39 min 32 s
